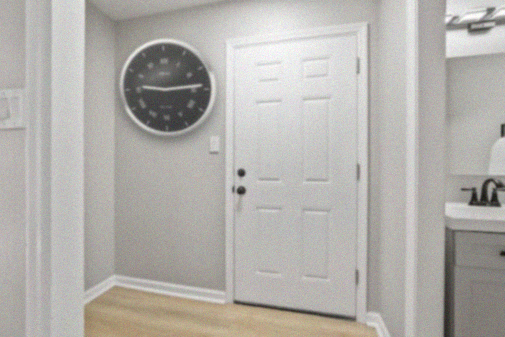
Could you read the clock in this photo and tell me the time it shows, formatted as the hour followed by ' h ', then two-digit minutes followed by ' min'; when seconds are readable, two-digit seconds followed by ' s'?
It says 9 h 14 min
